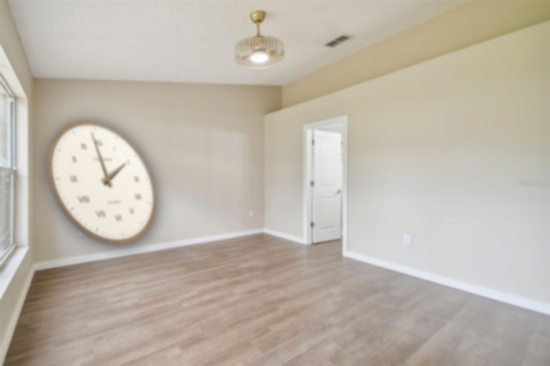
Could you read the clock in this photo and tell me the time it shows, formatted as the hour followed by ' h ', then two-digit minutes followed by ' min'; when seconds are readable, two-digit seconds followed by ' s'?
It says 1 h 59 min
